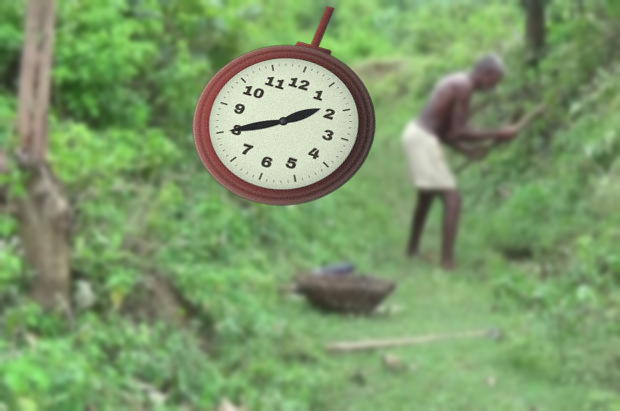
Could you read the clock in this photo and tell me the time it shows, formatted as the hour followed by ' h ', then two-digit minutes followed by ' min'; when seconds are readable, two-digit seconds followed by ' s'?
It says 1 h 40 min
